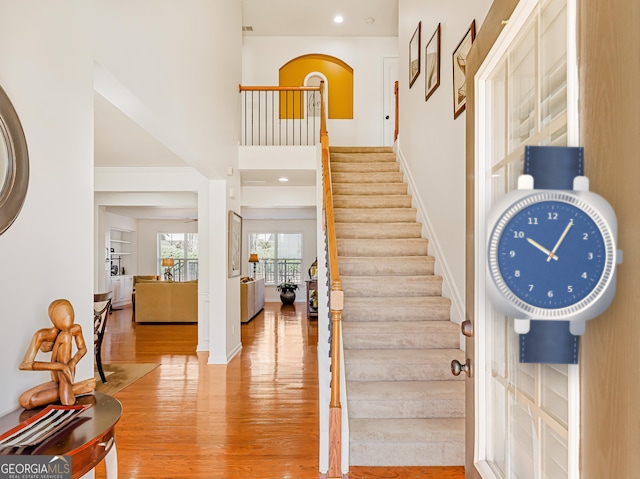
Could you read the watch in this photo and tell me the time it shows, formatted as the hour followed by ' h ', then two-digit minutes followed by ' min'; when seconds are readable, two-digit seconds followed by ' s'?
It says 10 h 05 min
